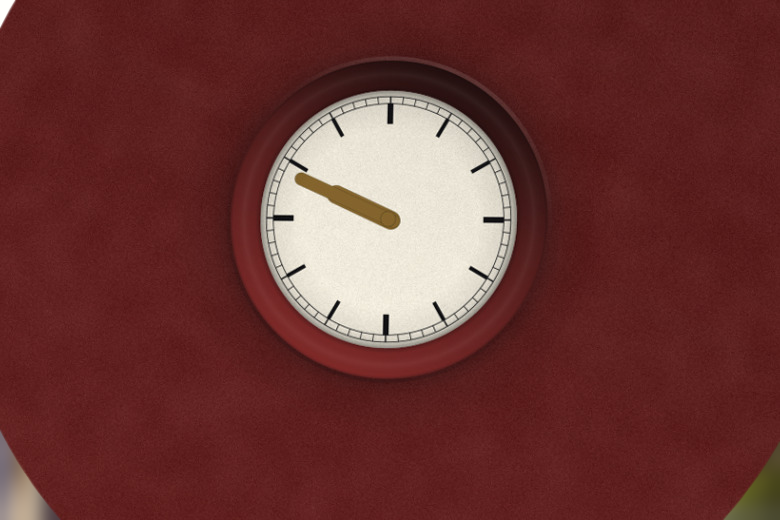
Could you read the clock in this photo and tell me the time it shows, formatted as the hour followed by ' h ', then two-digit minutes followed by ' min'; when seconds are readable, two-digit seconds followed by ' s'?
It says 9 h 49 min
